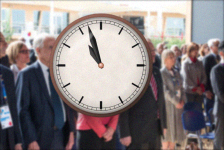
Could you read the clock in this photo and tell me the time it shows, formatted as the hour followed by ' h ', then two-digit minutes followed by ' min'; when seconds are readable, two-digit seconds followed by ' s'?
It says 10 h 57 min
